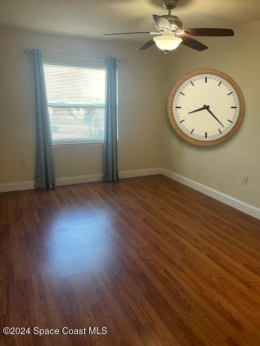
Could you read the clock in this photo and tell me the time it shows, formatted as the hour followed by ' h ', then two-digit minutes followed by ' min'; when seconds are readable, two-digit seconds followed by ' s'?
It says 8 h 23 min
